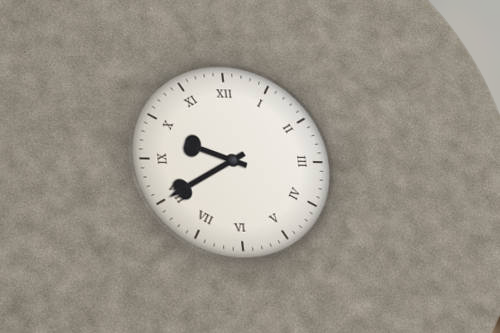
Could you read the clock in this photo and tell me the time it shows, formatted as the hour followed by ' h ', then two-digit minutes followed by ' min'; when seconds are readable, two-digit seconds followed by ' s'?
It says 9 h 40 min
